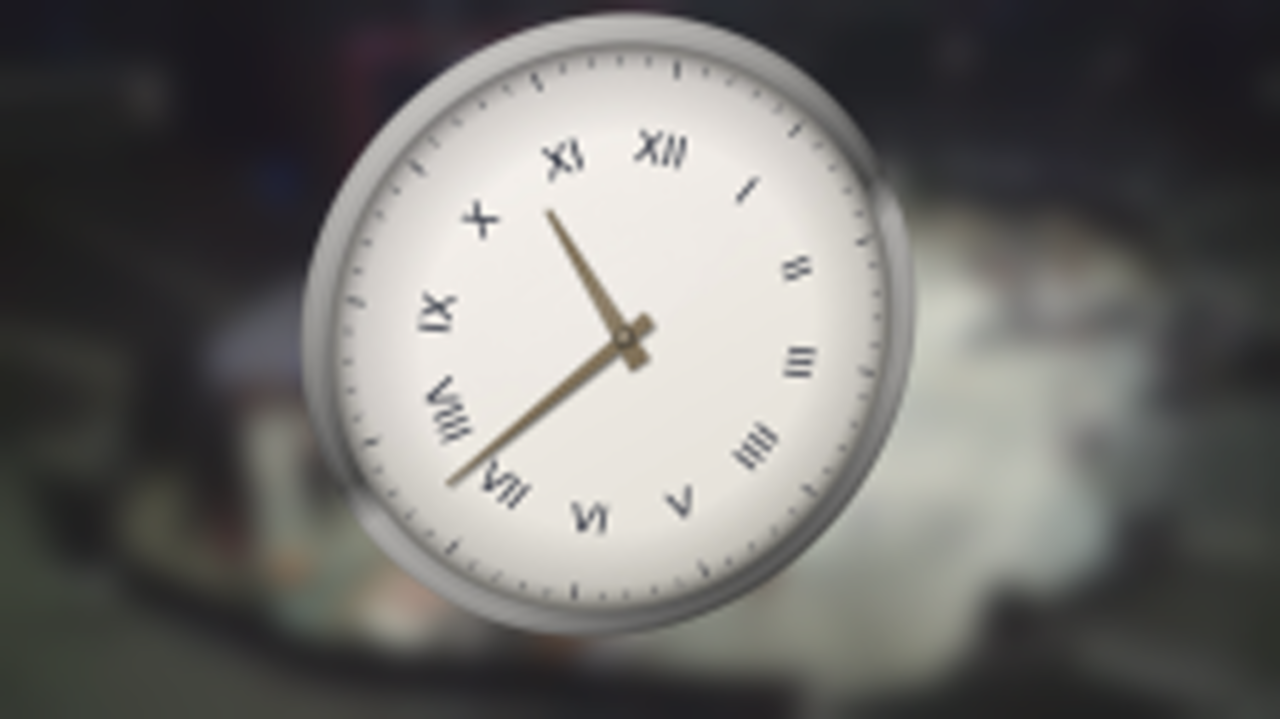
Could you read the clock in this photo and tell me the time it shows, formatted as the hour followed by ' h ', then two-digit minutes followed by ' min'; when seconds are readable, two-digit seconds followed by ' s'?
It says 10 h 37 min
